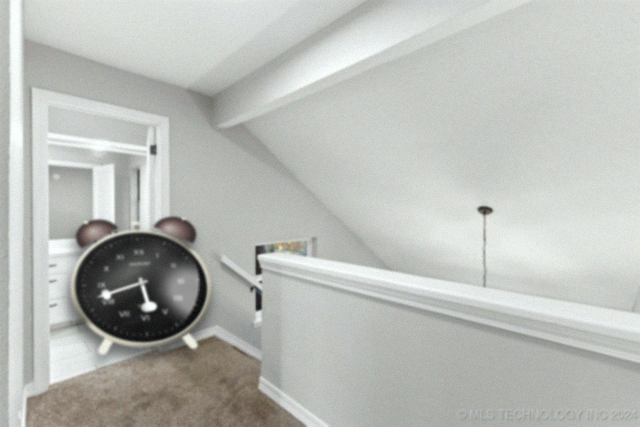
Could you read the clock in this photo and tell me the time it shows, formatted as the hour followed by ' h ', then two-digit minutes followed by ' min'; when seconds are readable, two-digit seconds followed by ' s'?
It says 5 h 42 min
